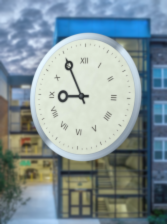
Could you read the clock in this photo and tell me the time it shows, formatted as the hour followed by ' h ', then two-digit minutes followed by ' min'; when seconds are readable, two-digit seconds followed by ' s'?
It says 8 h 55 min
